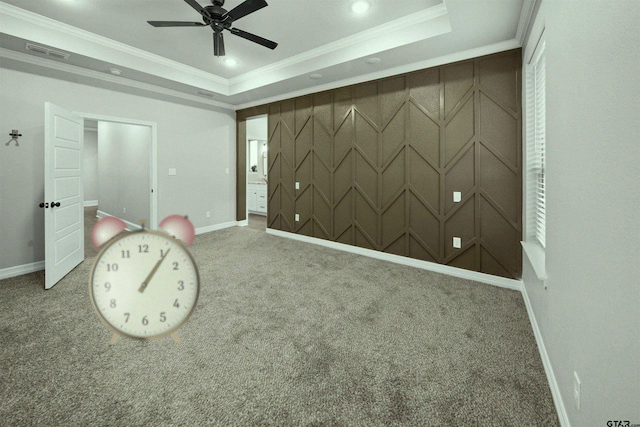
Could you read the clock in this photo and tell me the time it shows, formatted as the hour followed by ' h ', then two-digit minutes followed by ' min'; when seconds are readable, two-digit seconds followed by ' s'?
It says 1 h 06 min
